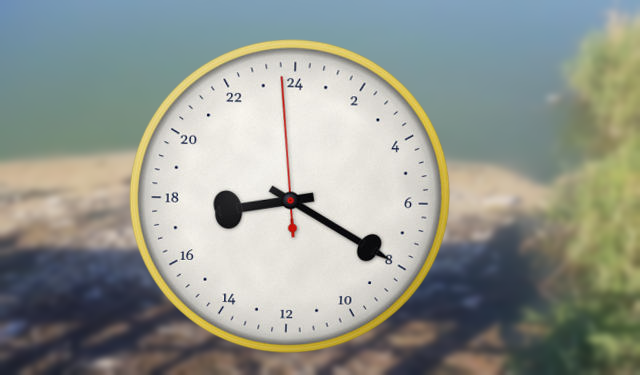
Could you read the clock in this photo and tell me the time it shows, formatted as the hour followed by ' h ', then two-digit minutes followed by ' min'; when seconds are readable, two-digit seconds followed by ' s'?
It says 17 h 19 min 59 s
